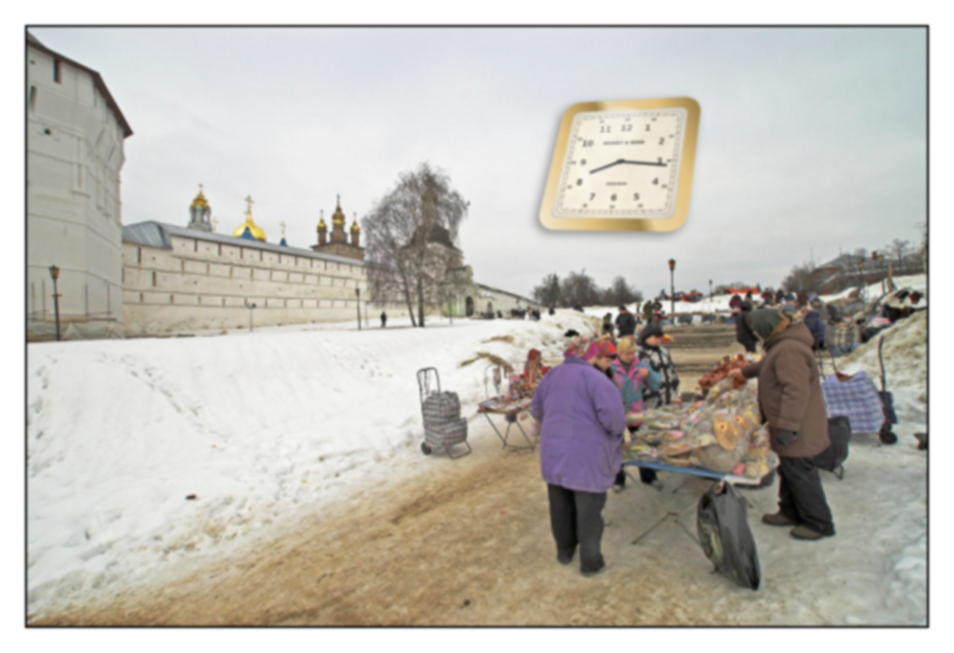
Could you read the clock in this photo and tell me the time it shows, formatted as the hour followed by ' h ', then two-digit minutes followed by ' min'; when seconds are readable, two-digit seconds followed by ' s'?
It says 8 h 16 min
